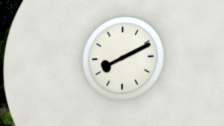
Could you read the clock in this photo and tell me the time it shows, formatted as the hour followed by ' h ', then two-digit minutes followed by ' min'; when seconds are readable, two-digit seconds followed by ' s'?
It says 8 h 11 min
